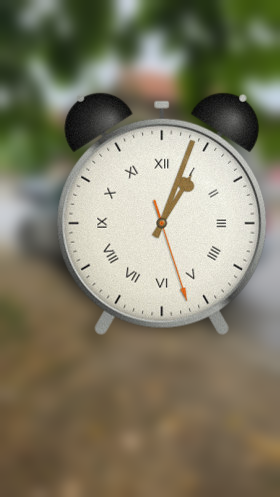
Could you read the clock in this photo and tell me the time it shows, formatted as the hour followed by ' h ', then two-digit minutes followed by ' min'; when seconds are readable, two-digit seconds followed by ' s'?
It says 1 h 03 min 27 s
